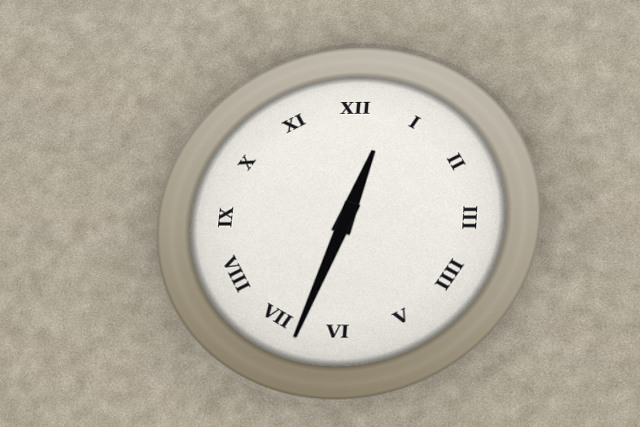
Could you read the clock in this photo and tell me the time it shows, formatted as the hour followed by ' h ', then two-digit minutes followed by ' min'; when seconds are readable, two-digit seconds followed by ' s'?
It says 12 h 33 min
